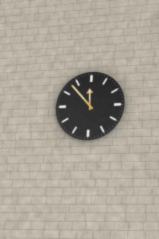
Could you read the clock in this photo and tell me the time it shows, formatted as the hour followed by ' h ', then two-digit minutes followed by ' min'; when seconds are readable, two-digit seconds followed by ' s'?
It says 11 h 53 min
